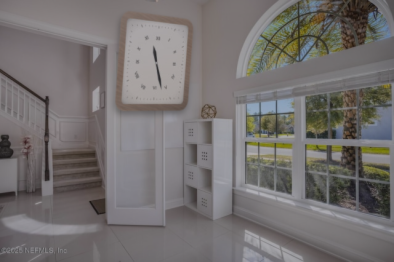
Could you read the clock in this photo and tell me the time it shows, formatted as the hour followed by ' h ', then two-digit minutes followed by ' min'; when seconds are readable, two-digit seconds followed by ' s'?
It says 11 h 27 min
